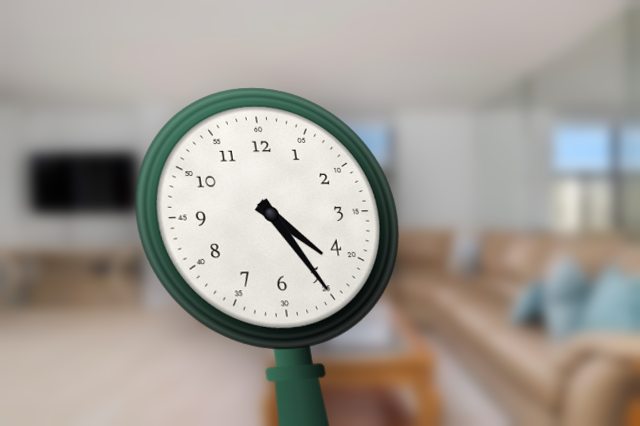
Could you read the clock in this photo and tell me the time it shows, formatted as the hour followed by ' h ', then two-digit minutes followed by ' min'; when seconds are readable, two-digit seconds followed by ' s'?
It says 4 h 25 min
